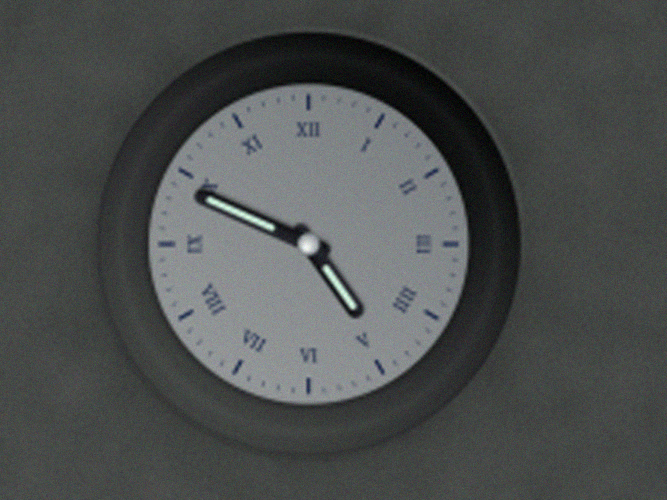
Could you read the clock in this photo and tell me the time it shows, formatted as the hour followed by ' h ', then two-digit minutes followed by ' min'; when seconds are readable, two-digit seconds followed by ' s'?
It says 4 h 49 min
